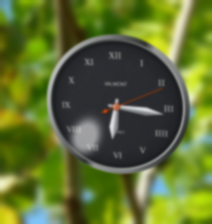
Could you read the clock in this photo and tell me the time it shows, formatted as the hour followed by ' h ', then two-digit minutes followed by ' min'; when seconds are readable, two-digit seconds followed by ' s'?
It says 6 h 16 min 11 s
